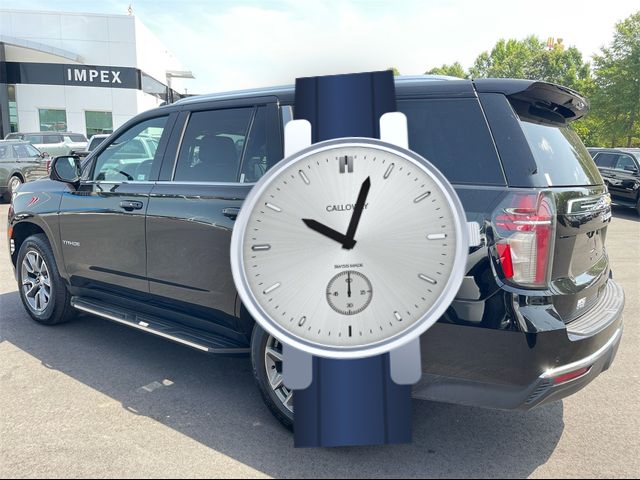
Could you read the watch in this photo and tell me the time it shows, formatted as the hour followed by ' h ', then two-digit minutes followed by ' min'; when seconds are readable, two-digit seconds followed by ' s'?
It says 10 h 03 min
